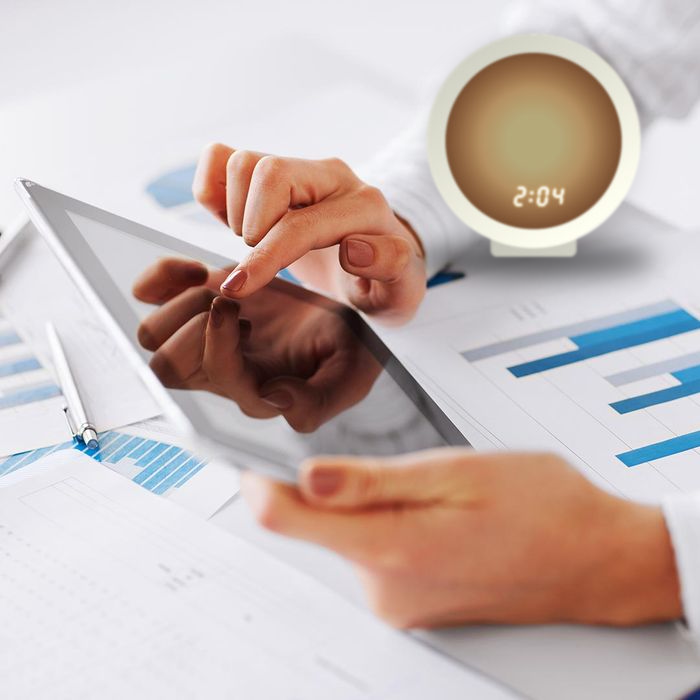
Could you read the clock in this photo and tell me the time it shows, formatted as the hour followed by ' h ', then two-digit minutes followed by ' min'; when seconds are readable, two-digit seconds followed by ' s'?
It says 2 h 04 min
